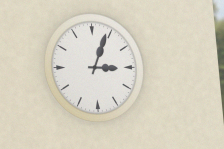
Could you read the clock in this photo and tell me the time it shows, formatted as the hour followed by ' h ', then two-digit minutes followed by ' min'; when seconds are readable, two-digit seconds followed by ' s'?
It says 3 h 04 min
